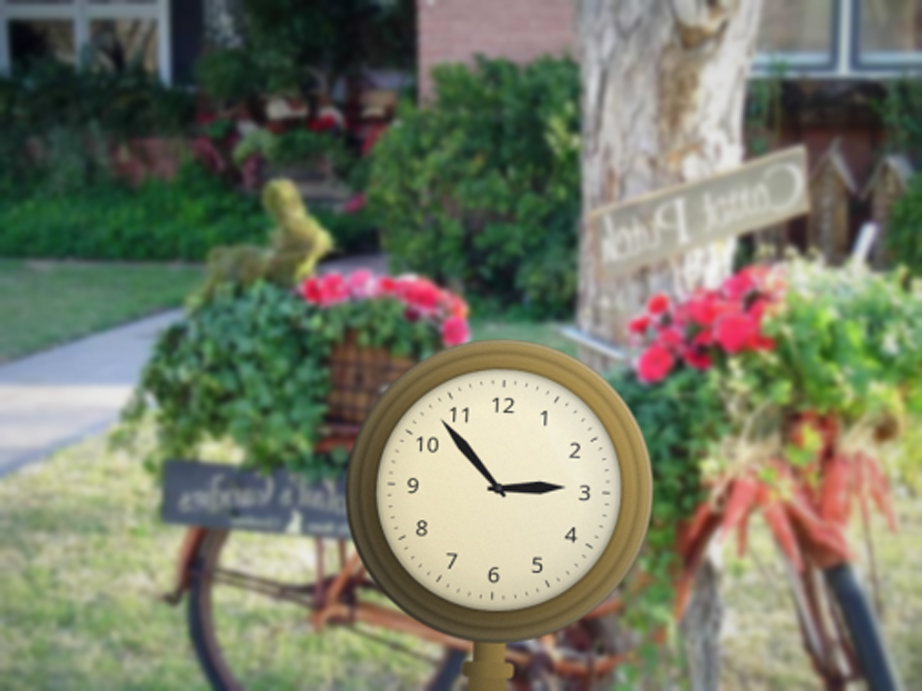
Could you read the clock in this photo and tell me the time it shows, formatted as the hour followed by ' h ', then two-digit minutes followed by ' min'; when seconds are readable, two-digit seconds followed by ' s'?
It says 2 h 53 min
